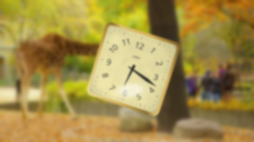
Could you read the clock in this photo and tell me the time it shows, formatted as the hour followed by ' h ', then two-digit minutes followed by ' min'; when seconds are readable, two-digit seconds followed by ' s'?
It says 6 h 18 min
